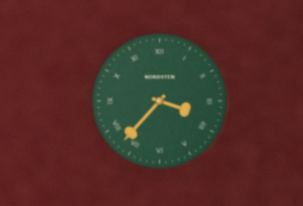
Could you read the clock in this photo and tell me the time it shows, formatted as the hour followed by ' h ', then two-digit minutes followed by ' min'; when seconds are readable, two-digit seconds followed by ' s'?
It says 3 h 37 min
